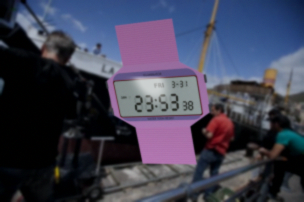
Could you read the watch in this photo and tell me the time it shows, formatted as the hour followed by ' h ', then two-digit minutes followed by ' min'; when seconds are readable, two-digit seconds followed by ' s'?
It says 23 h 53 min
